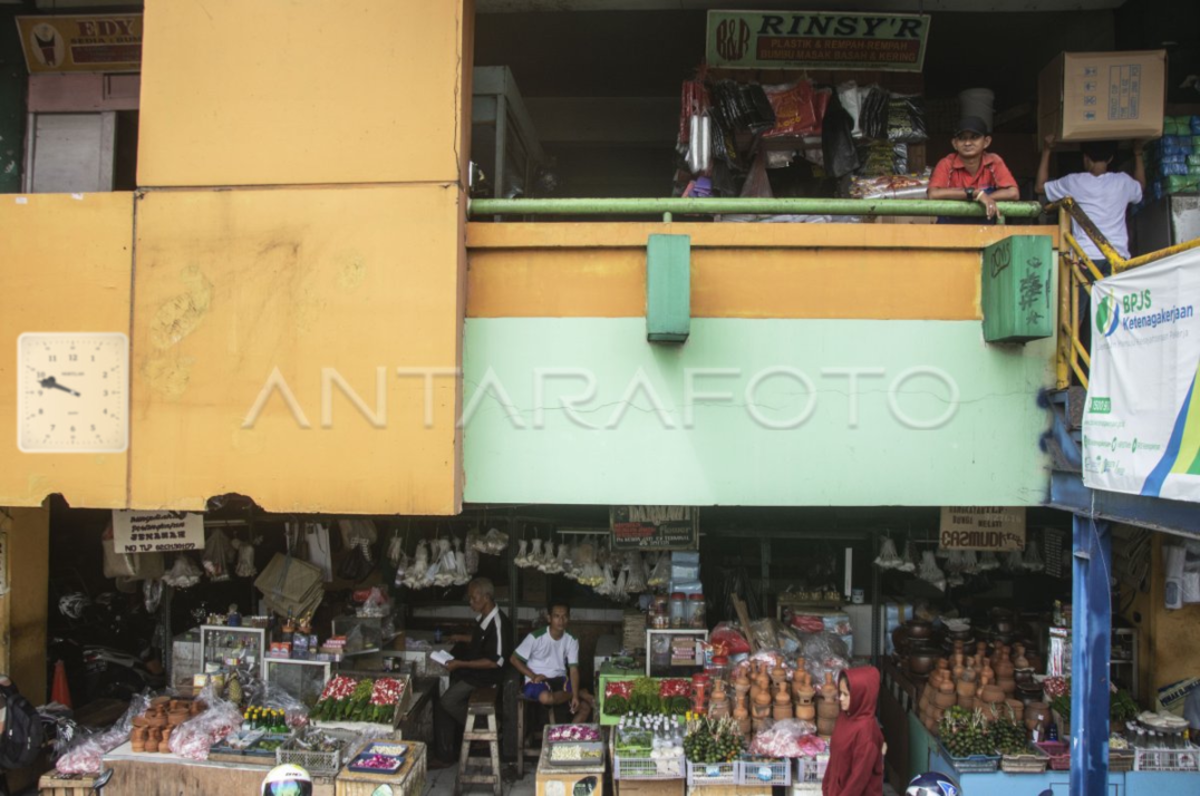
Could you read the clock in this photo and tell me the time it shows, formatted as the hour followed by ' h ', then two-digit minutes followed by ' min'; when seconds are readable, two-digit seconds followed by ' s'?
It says 9 h 48 min
